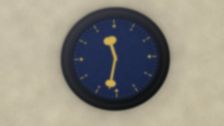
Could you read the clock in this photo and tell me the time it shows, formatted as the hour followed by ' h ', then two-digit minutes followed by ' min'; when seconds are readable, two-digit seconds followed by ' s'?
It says 11 h 32 min
